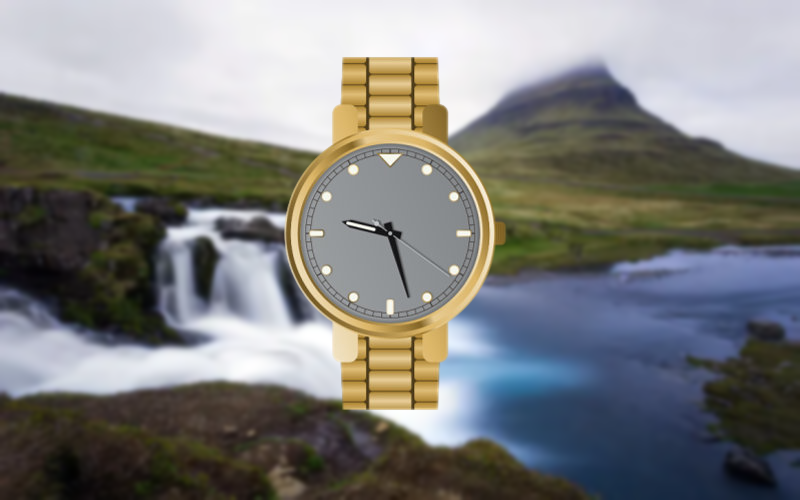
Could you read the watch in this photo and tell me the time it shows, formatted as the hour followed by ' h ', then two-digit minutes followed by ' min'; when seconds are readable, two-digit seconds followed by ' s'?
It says 9 h 27 min 21 s
